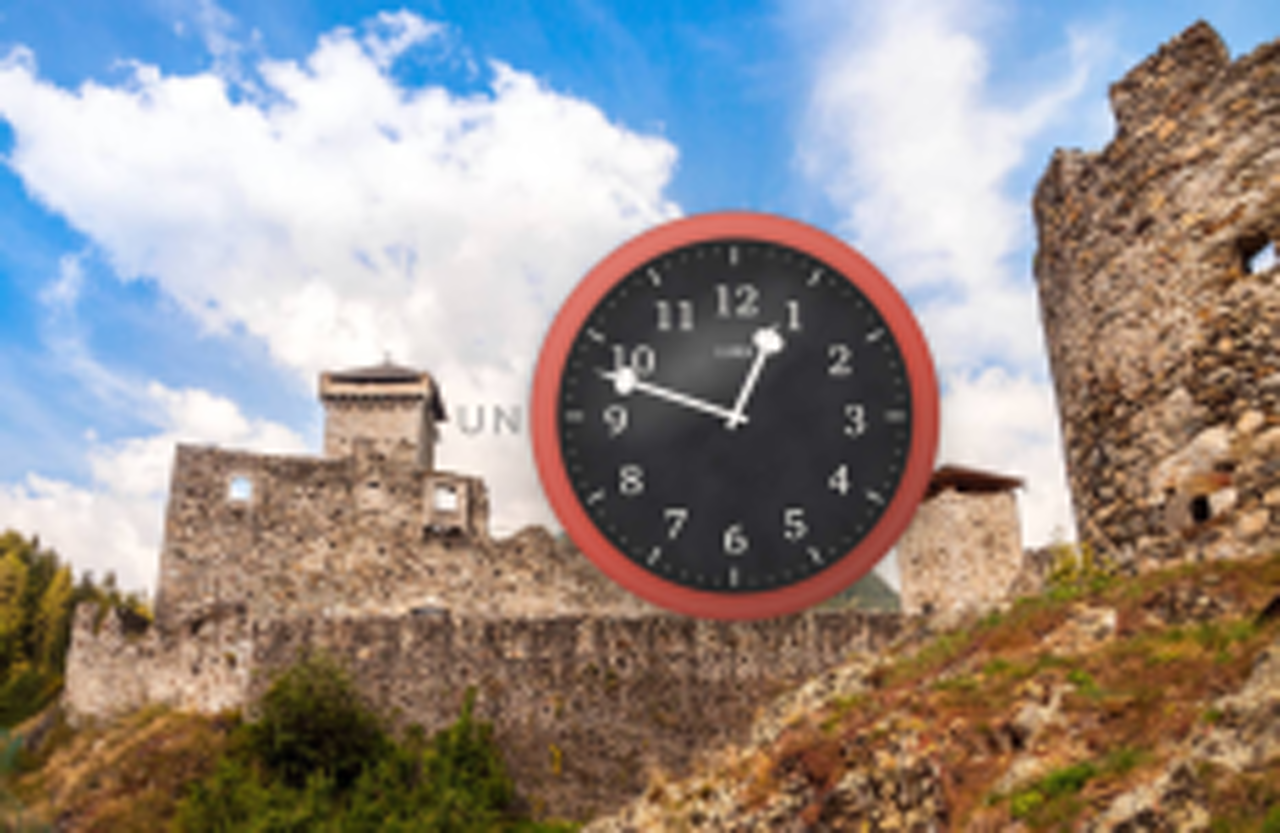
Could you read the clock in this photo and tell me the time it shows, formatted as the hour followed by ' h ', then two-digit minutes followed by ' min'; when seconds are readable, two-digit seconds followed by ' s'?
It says 12 h 48 min
